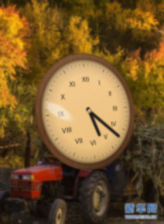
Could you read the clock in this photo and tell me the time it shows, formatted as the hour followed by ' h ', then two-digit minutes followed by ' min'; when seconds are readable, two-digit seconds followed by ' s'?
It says 5 h 22 min
